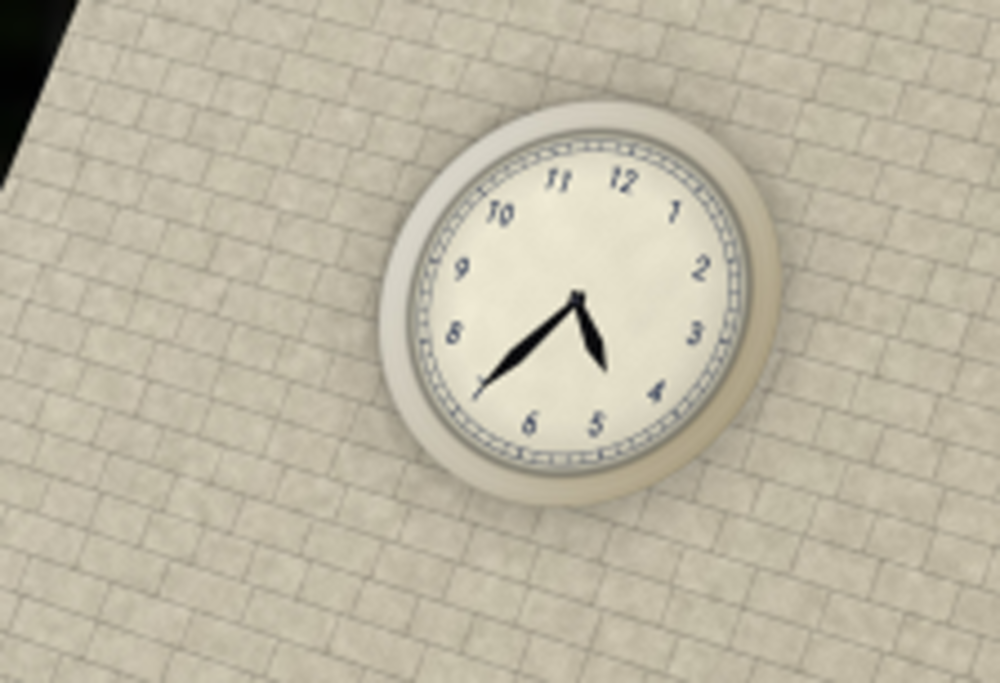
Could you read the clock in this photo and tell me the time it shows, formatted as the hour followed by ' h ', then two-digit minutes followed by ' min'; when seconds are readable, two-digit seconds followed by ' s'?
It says 4 h 35 min
